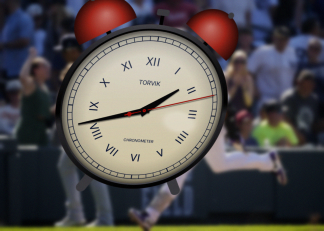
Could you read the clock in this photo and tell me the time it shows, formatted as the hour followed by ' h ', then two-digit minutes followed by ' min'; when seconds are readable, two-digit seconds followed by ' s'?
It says 1 h 42 min 12 s
